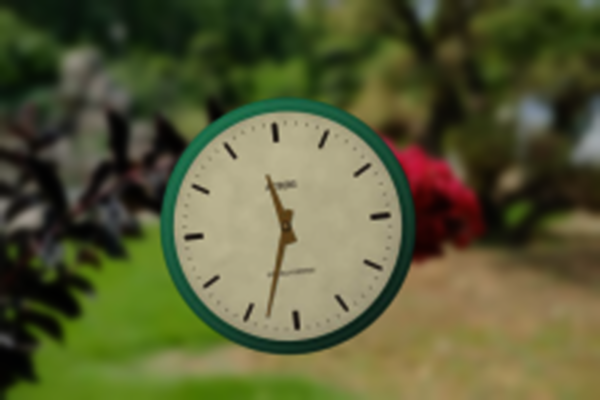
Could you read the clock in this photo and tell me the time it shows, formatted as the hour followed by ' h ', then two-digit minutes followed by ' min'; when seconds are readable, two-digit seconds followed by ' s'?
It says 11 h 33 min
